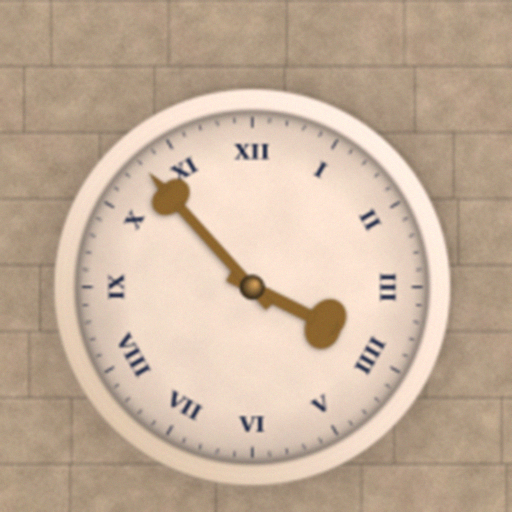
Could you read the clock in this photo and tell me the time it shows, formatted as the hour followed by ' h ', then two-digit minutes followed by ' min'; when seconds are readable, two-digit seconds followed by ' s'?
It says 3 h 53 min
